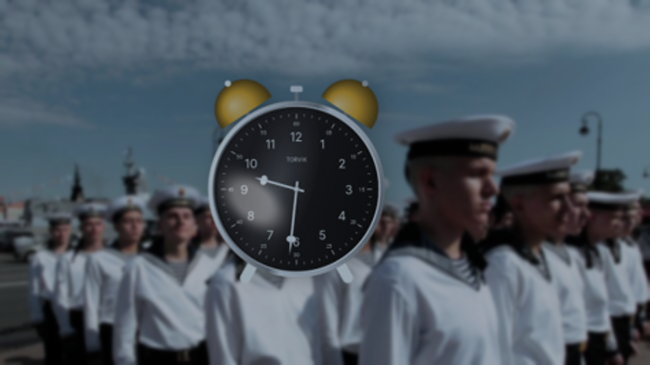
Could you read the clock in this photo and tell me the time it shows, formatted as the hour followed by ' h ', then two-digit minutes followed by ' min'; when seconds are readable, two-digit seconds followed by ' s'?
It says 9 h 31 min
